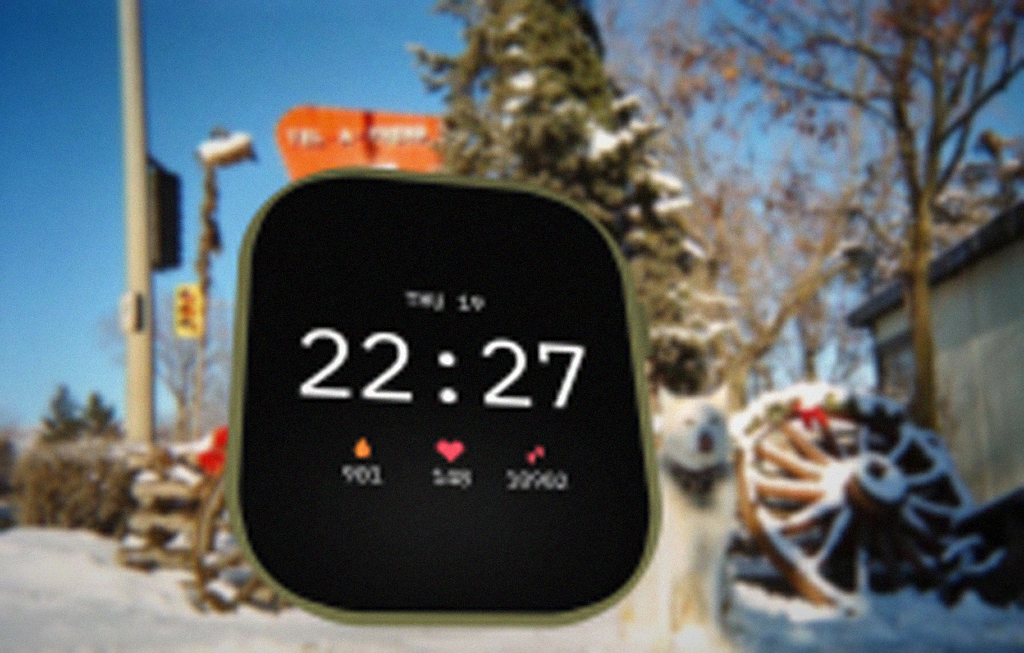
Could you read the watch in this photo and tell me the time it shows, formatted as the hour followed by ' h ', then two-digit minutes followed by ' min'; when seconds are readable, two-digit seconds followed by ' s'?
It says 22 h 27 min
